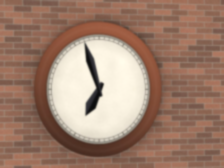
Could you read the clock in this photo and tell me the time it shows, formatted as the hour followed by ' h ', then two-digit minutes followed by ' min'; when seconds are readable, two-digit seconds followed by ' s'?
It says 6 h 57 min
